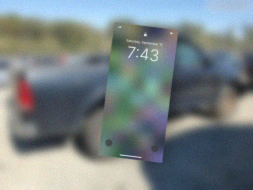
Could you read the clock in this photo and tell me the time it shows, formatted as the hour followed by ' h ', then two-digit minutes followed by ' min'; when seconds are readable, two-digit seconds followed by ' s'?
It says 7 h 43 min
